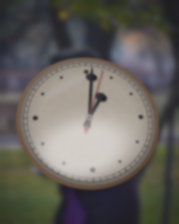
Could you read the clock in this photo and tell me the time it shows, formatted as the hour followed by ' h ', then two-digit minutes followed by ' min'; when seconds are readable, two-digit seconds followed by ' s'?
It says 1 h 01 min 03 s
